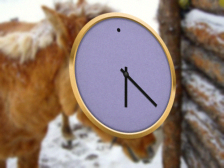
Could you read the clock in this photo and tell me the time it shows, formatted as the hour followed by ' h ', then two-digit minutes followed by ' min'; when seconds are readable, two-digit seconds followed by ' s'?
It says 6 h 23 min
